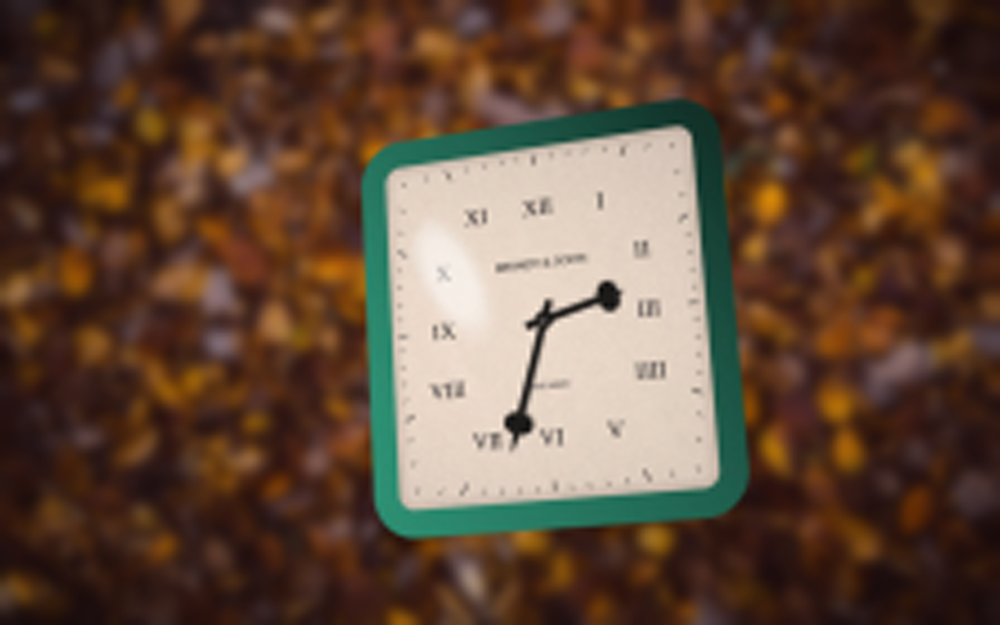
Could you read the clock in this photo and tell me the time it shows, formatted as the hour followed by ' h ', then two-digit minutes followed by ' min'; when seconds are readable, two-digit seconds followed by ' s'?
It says 2 h 33 min
